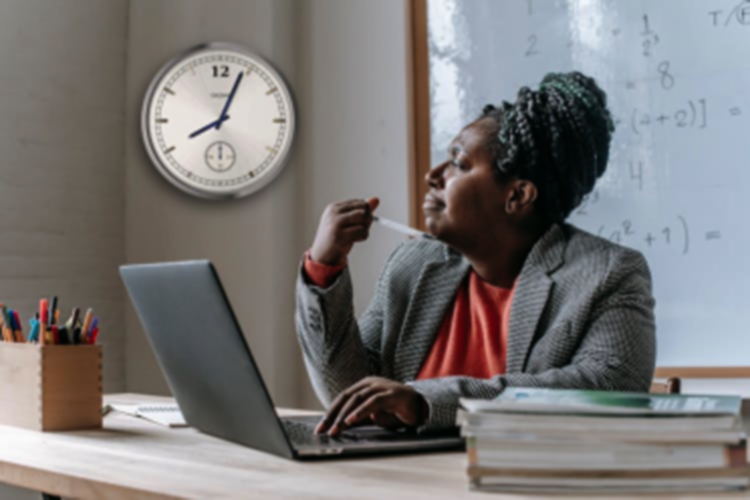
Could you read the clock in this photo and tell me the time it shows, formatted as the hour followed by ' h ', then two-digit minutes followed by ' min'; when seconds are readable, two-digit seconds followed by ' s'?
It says 8 h 04 min
